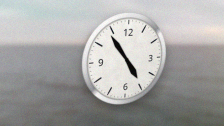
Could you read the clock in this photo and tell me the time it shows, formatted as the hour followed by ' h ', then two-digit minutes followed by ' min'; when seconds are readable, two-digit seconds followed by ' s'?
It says 4 h 54 min
